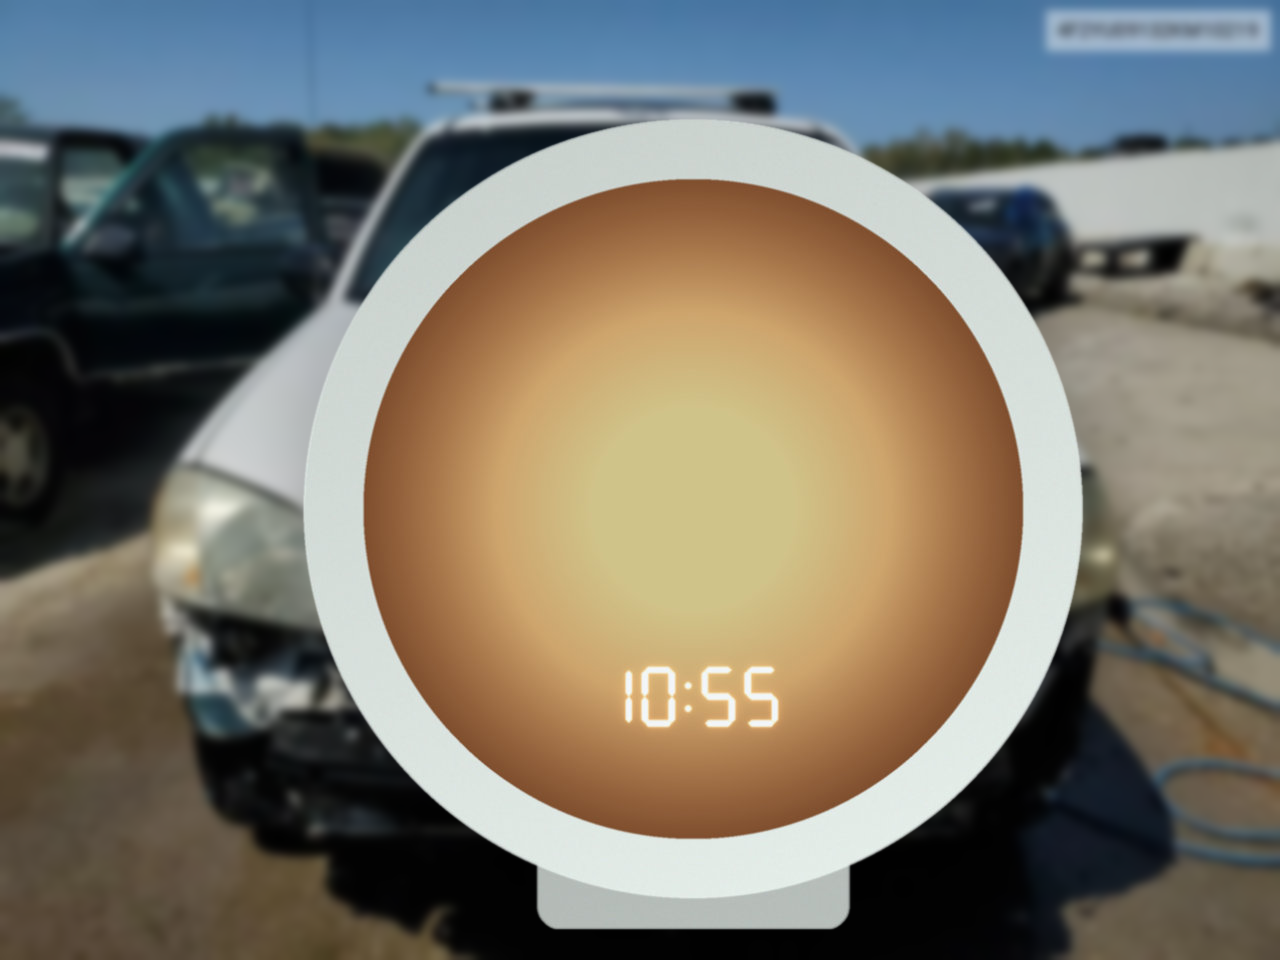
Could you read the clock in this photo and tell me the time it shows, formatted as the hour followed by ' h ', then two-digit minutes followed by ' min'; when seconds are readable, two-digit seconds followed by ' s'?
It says 10 h 55 min
